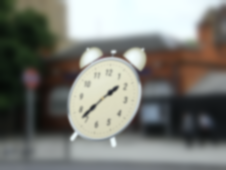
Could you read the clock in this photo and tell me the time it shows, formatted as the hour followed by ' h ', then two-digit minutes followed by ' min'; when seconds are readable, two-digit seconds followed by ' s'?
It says 1 h 37 min
